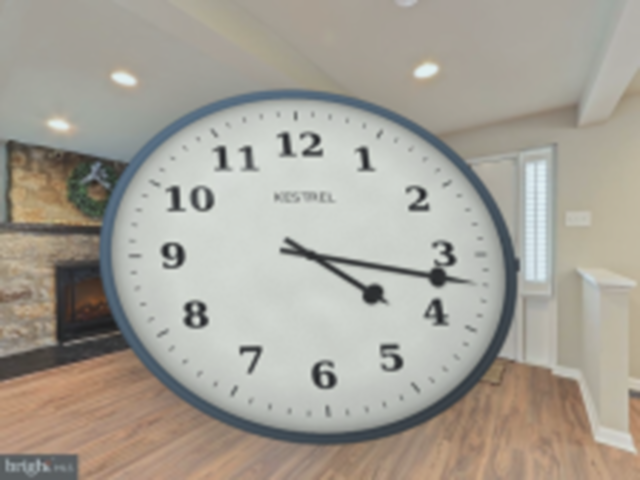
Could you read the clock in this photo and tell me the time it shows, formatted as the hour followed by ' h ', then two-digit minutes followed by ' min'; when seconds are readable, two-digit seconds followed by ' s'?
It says 4 h 17 min
